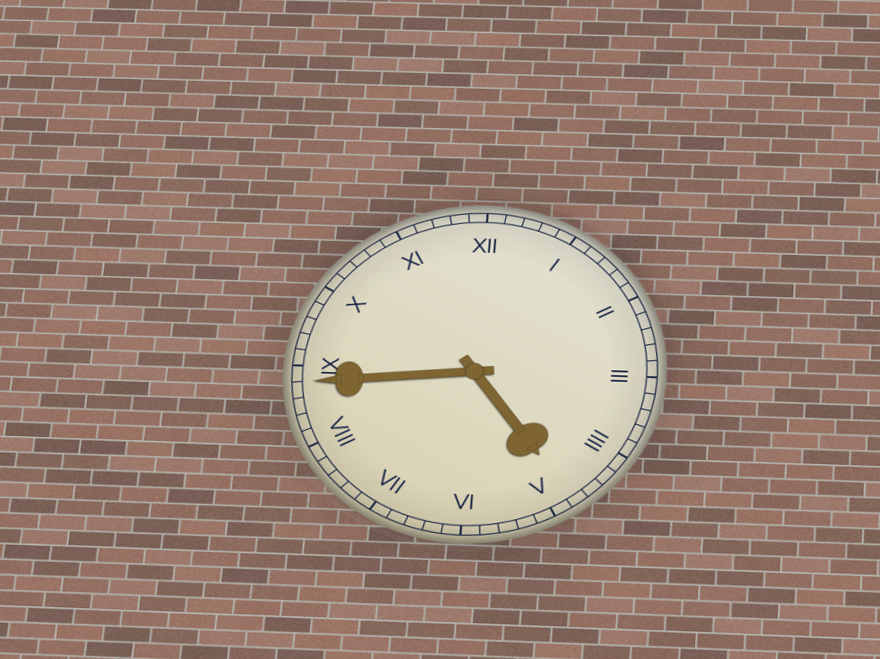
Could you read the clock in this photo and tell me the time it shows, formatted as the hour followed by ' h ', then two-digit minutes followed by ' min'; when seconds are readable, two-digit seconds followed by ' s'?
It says 4 h 44 min
